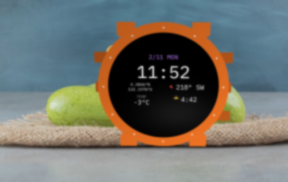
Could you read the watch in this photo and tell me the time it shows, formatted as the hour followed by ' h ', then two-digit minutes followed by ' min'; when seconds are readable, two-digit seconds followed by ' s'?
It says 11 h 52 min
